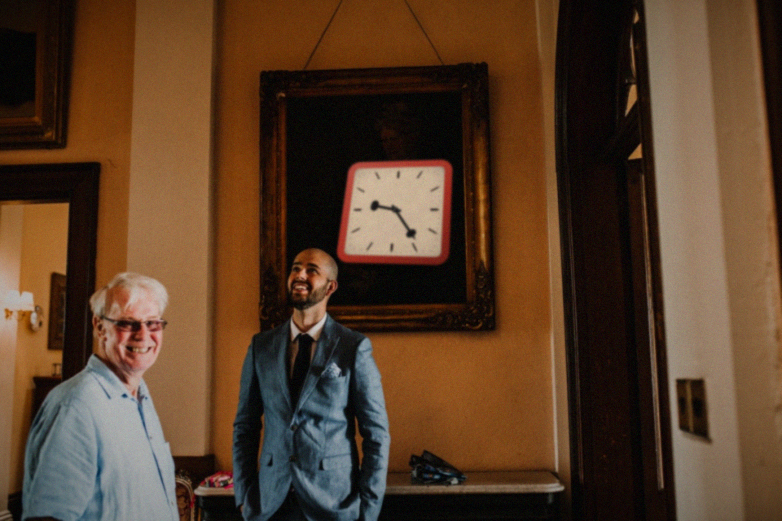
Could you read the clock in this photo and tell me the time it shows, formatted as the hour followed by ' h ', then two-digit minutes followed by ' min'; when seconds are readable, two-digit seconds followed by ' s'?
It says 9 h 24 min
